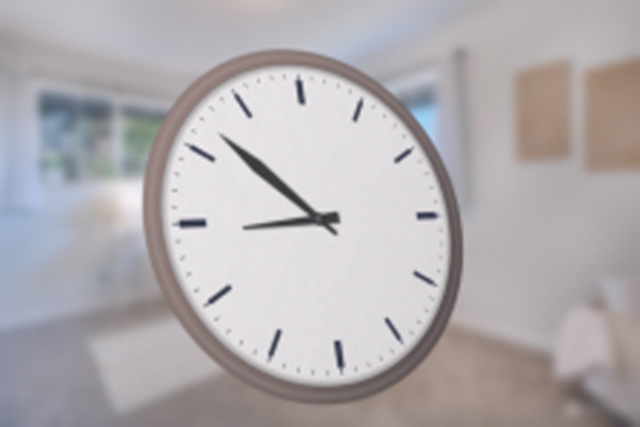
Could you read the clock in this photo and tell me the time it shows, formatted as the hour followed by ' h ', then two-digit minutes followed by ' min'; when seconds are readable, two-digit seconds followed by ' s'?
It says 8 h 52 min
